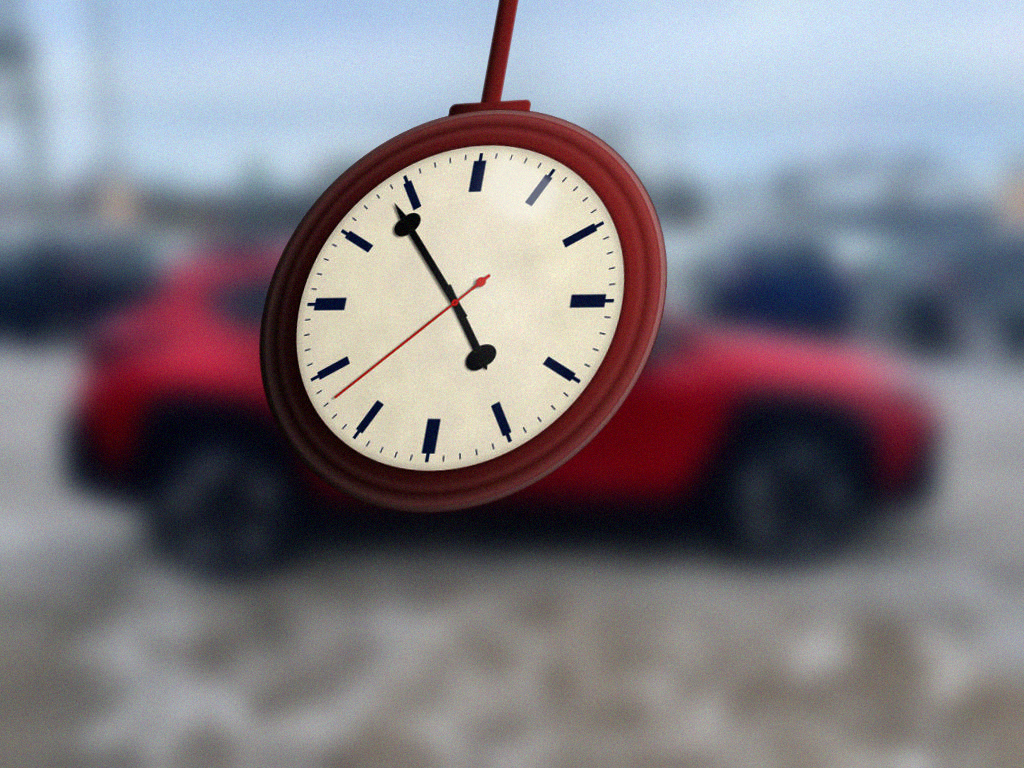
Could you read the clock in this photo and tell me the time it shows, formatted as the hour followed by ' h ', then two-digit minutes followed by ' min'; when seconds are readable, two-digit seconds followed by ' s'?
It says 4 h 53 min 38 s
